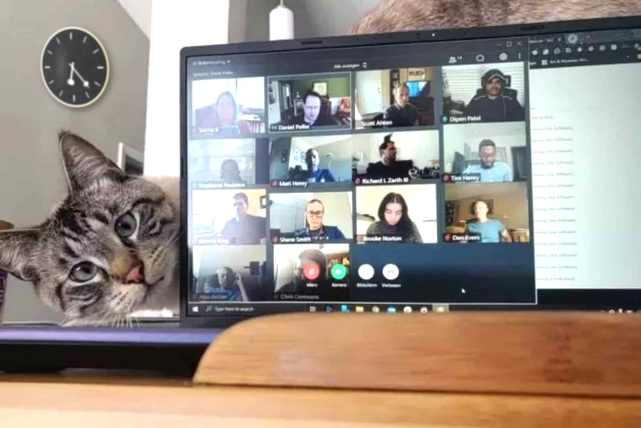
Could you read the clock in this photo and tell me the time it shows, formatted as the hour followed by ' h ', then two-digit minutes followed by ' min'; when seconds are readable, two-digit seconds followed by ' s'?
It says 6 h 23 min
